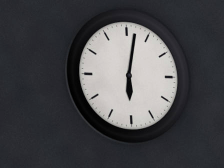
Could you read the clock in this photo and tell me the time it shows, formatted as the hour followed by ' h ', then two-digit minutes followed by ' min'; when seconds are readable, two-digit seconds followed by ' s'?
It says 6 h 02 min
